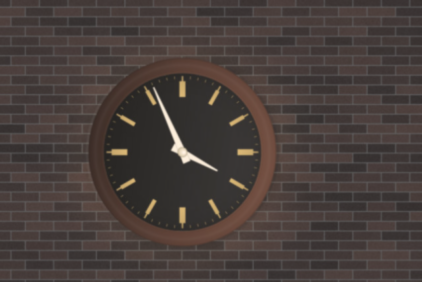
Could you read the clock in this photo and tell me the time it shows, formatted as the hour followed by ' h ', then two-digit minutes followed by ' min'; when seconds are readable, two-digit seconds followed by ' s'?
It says 3 h 56 min
